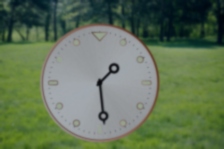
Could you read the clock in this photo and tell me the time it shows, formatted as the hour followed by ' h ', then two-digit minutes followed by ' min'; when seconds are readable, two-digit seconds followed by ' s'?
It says 1 h 29 min
